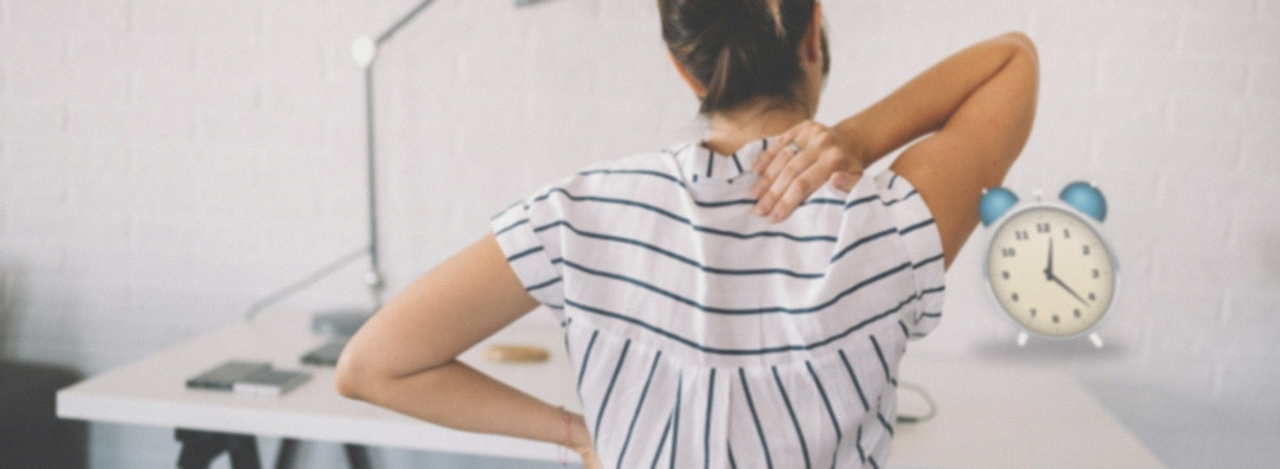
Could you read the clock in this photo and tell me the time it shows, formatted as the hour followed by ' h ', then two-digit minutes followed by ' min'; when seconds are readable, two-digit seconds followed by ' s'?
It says 12 h 22 min
